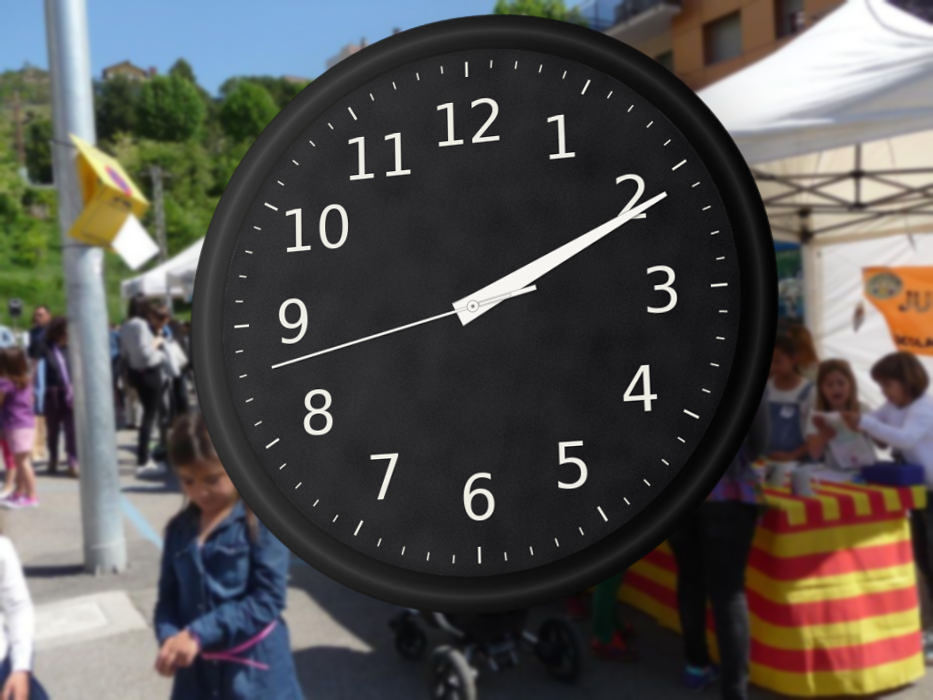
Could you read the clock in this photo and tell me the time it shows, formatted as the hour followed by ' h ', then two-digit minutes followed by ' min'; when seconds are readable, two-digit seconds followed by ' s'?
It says 2 h 10 min 43 s
